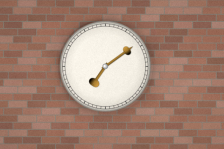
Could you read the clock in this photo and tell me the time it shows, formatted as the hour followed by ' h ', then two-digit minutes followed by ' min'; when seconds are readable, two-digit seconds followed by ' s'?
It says 7 h 09 min
